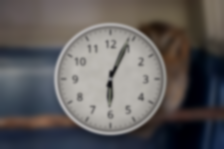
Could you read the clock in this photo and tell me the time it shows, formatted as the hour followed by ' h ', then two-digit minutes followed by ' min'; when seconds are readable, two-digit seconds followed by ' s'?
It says 6 h 04 min
